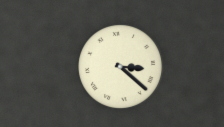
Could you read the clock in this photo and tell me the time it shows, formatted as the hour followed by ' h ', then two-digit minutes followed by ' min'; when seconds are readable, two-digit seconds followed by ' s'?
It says 3 h 23 min
